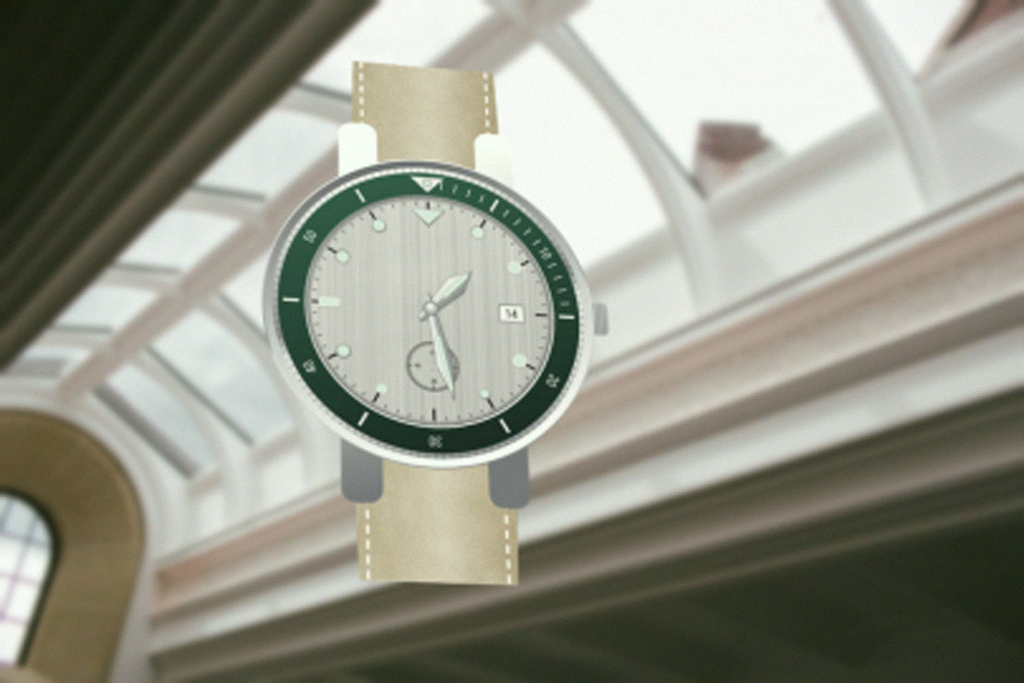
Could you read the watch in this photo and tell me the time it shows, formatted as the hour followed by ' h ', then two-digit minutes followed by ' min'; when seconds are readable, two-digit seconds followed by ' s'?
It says 1 h 28 min
